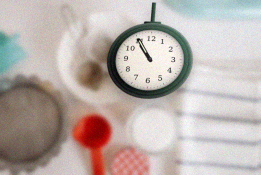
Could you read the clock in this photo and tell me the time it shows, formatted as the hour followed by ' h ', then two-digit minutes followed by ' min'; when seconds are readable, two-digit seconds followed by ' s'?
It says 10 h 55 min
